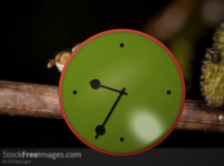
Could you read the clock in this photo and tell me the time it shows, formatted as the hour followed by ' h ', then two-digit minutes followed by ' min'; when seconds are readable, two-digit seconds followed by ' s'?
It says 9 h 35 min
